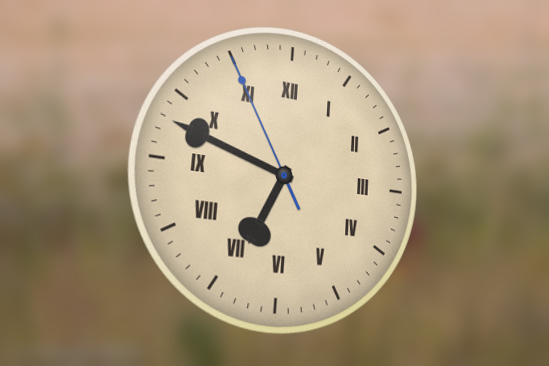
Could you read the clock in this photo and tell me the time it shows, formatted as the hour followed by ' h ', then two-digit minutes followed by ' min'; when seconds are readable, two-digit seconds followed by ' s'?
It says 6 h 47 min 55 s
